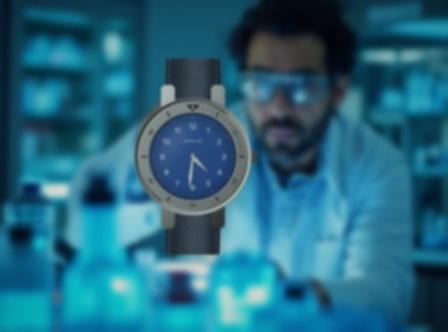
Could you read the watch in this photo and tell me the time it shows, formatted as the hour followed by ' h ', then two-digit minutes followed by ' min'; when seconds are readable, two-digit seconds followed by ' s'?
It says 4 h 31 min
